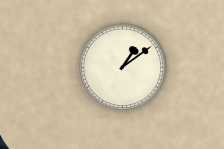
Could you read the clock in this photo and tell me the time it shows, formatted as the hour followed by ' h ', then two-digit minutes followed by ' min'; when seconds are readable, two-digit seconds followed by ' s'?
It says 1 h 09 min
